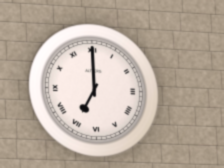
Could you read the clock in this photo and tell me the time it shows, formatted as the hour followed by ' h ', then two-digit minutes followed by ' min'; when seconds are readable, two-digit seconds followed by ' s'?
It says 7 h 00 min
